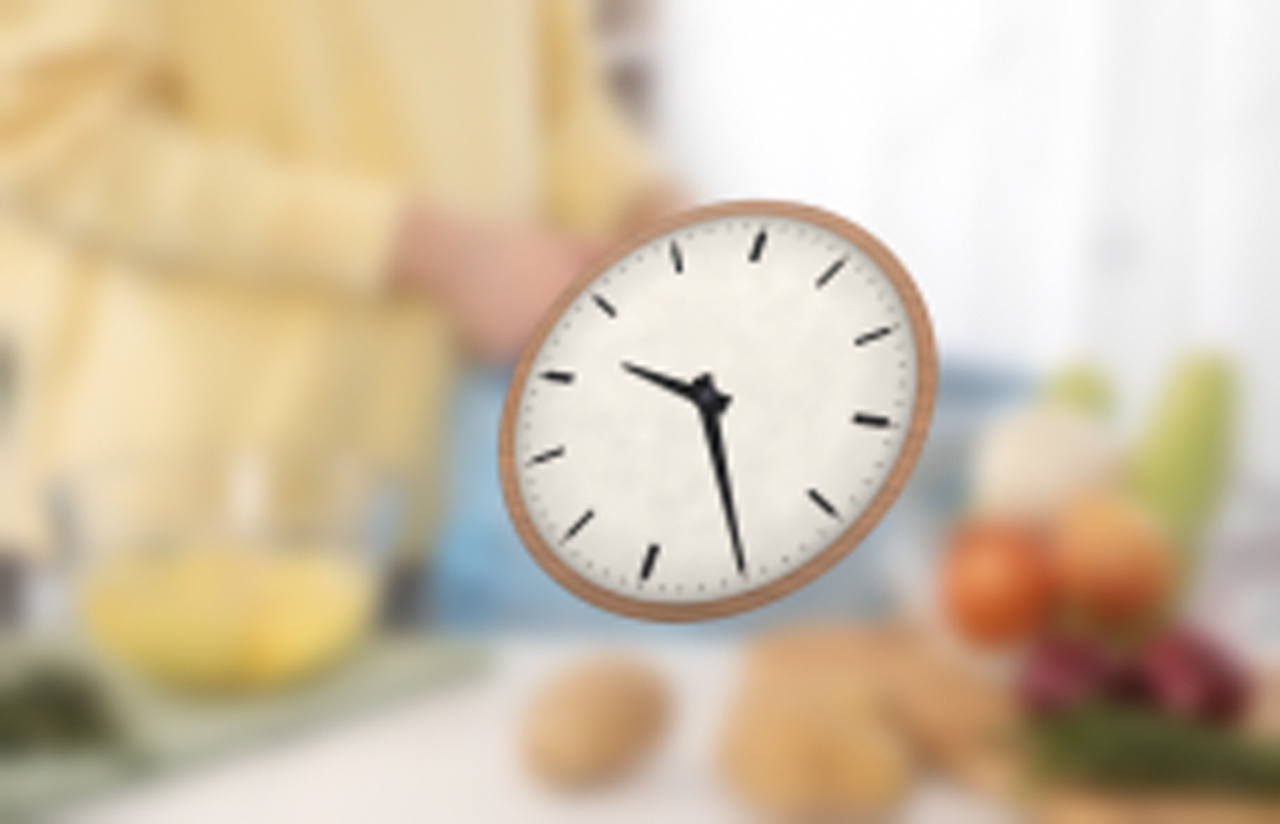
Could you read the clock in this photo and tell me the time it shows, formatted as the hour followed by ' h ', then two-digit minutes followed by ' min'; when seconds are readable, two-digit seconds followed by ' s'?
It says 9 h 25 min
